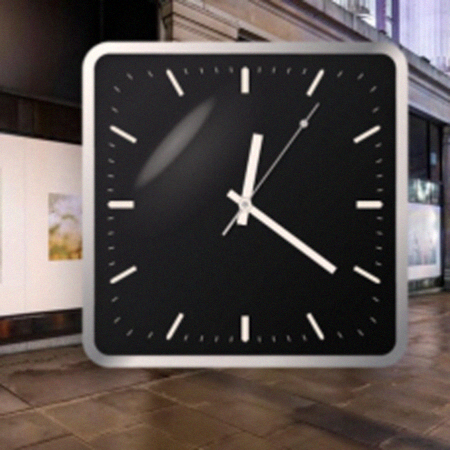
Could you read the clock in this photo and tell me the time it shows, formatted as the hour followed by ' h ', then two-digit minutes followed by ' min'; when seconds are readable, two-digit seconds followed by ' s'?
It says 12 h 21 min 06 s
